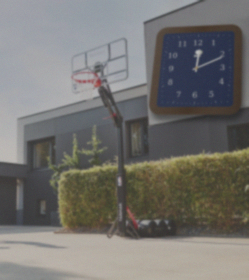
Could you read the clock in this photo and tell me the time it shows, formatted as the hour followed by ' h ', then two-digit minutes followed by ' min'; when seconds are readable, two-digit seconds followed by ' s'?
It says 12 h 11 min
